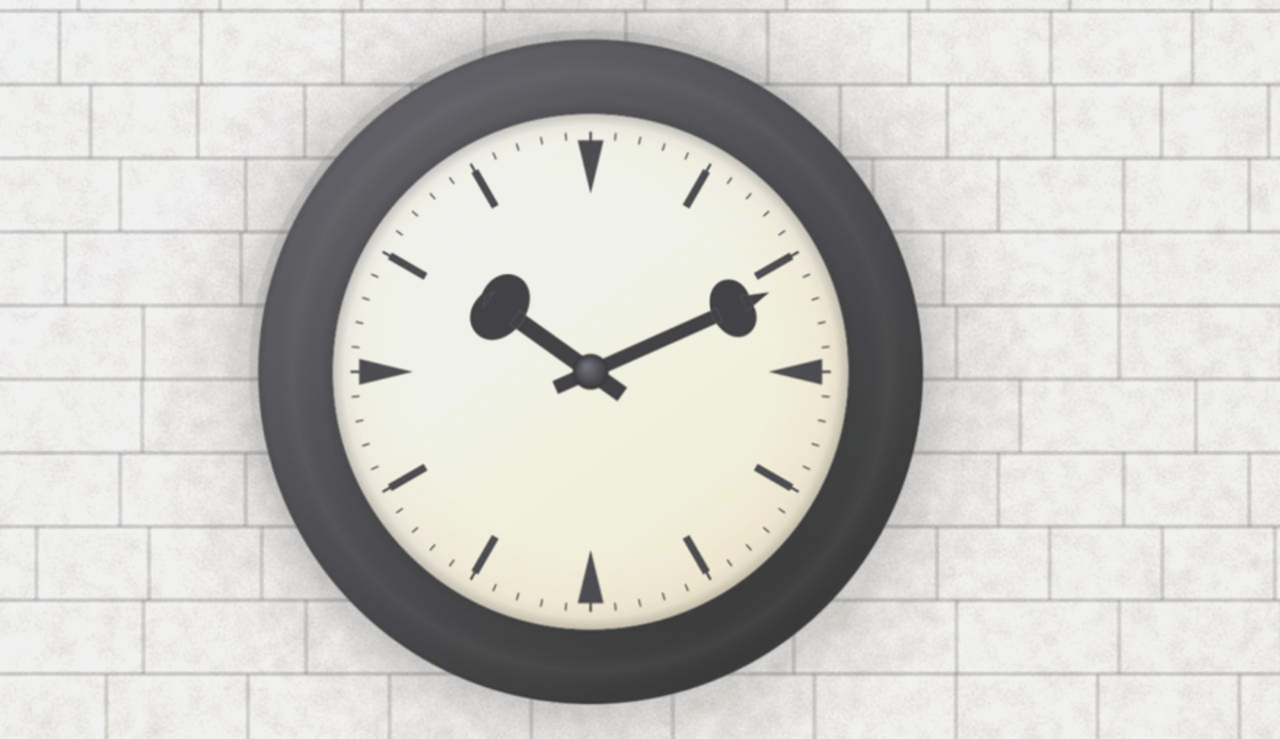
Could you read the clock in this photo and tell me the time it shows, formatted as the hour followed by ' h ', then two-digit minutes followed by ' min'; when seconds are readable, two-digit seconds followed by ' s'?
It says 10 h 11 min
